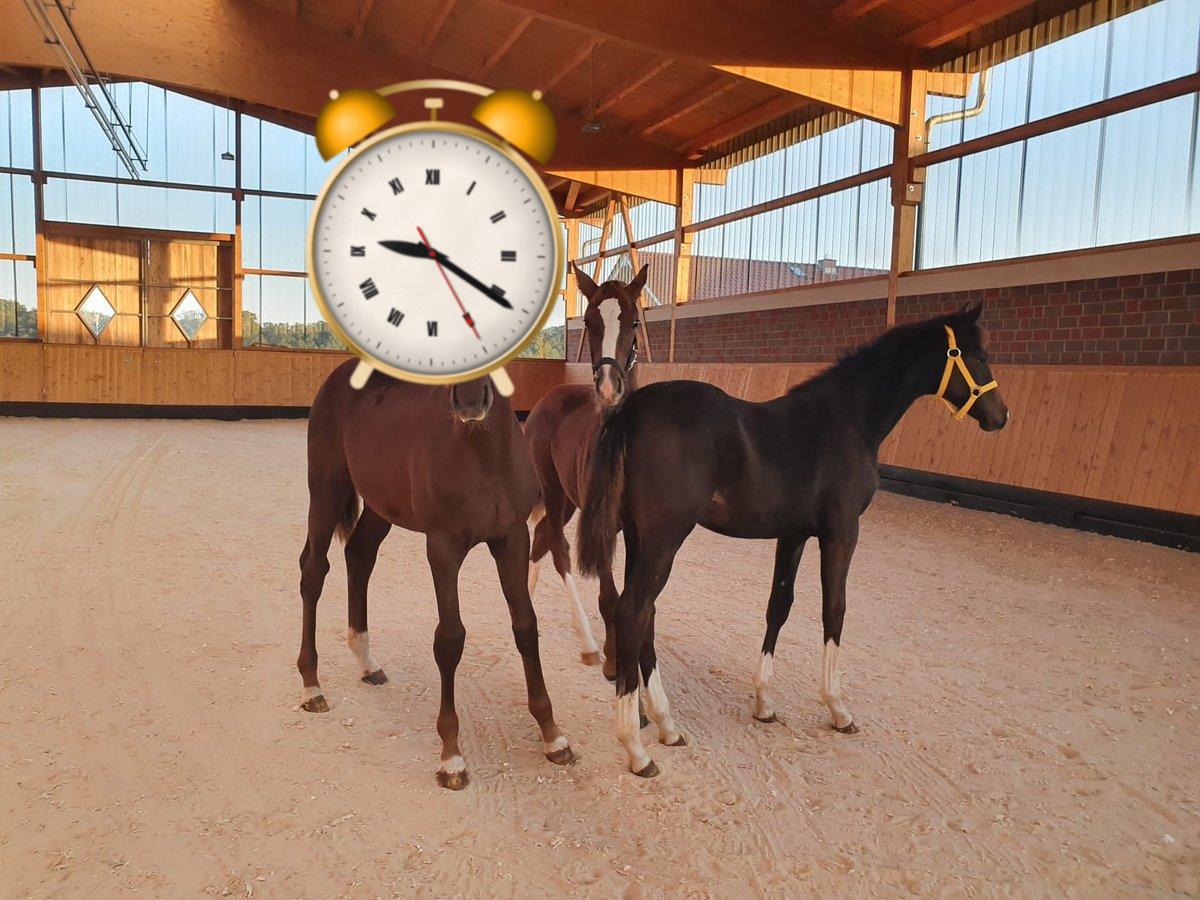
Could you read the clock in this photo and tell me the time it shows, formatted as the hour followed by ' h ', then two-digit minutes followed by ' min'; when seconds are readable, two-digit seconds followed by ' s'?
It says 9 h 20 min 25 s
